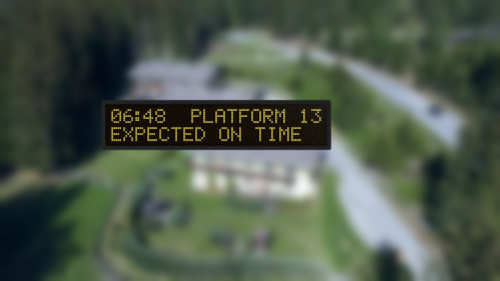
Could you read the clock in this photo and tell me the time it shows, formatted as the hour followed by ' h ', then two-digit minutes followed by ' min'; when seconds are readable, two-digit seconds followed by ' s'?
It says 6 h 48 min
